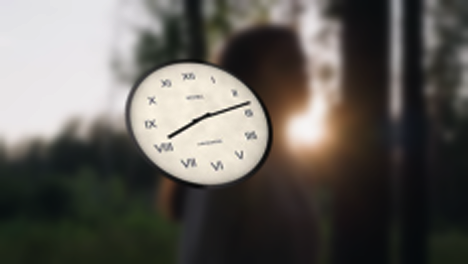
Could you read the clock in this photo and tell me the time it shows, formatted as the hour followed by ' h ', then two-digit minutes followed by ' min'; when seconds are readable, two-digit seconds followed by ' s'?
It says 8 h 13 min
